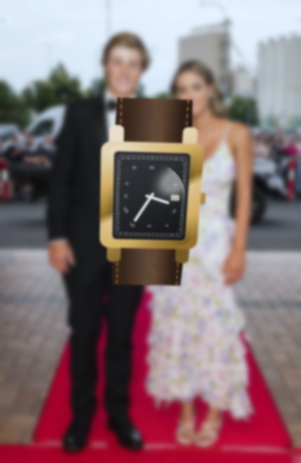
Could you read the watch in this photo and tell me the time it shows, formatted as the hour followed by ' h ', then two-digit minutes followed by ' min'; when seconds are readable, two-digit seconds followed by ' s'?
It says 3 h 35 min
